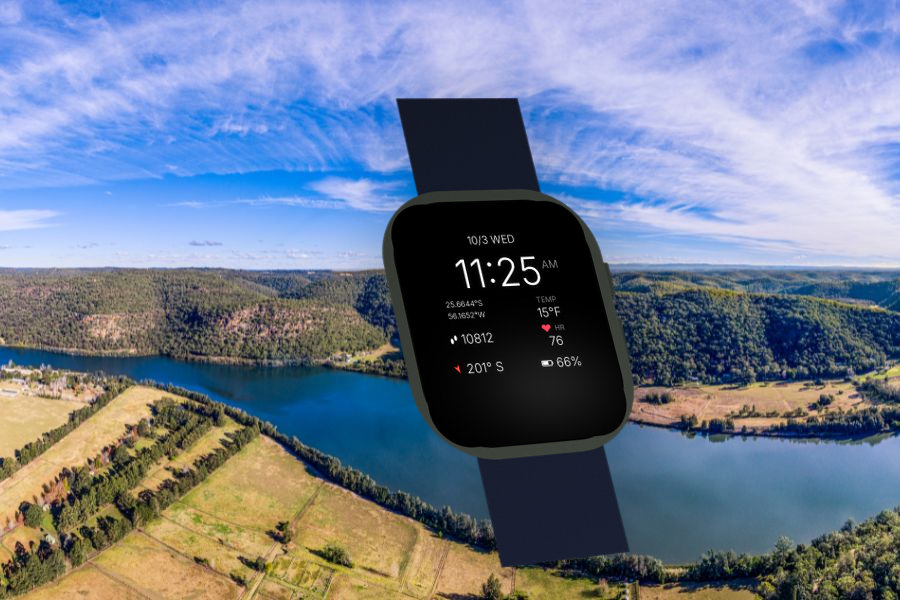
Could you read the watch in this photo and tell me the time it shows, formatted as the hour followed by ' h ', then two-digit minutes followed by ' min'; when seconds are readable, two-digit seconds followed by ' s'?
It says 11 h 25 min
